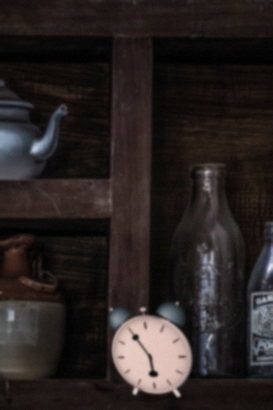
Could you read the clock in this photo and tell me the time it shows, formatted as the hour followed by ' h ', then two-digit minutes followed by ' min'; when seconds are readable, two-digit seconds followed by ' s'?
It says 5 h 55 min
